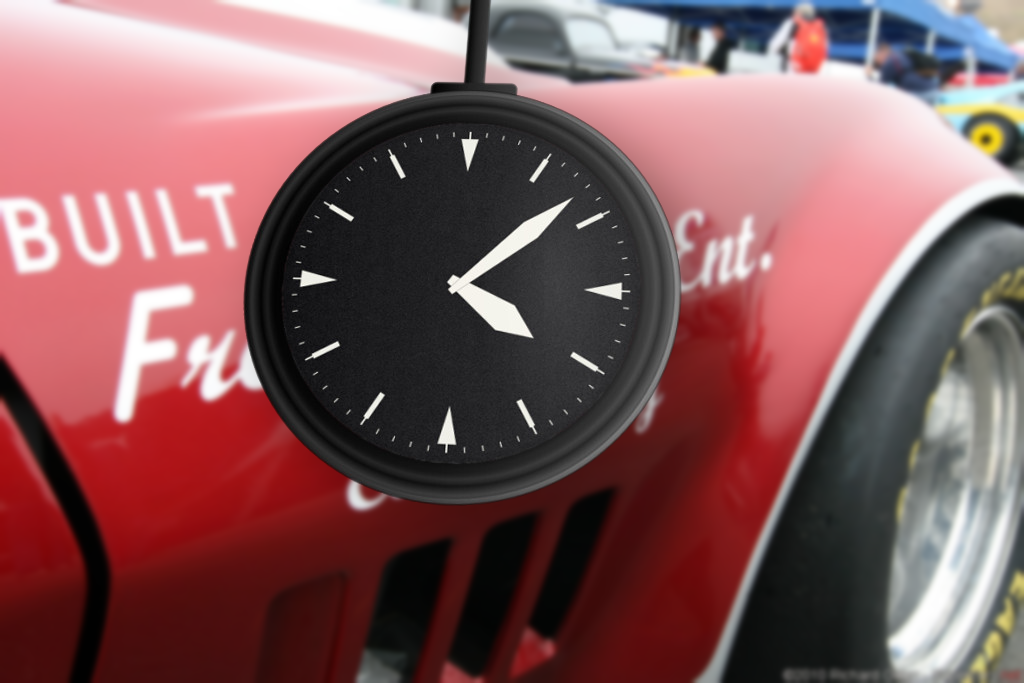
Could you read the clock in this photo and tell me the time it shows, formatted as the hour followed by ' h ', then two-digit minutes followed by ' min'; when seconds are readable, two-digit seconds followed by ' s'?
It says 4 h 08 min
